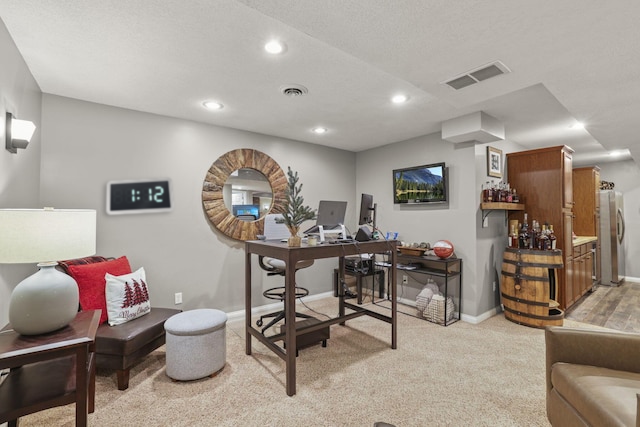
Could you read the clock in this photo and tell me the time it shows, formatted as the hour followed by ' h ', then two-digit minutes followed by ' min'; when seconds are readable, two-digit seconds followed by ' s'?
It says 1 h 12 min
